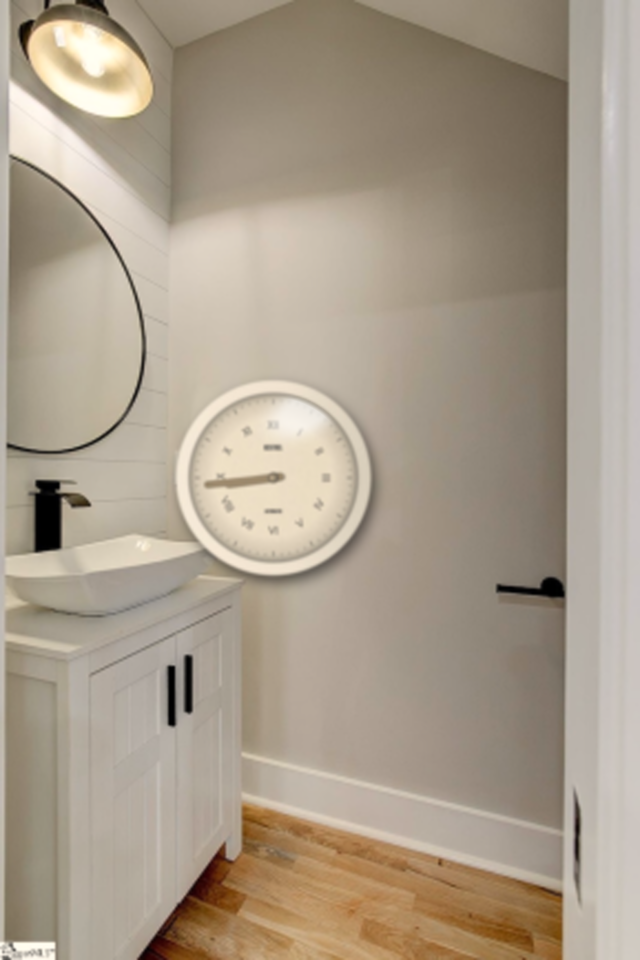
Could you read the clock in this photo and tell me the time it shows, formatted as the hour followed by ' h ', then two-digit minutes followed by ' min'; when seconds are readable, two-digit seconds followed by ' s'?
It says 8 h 44 min
